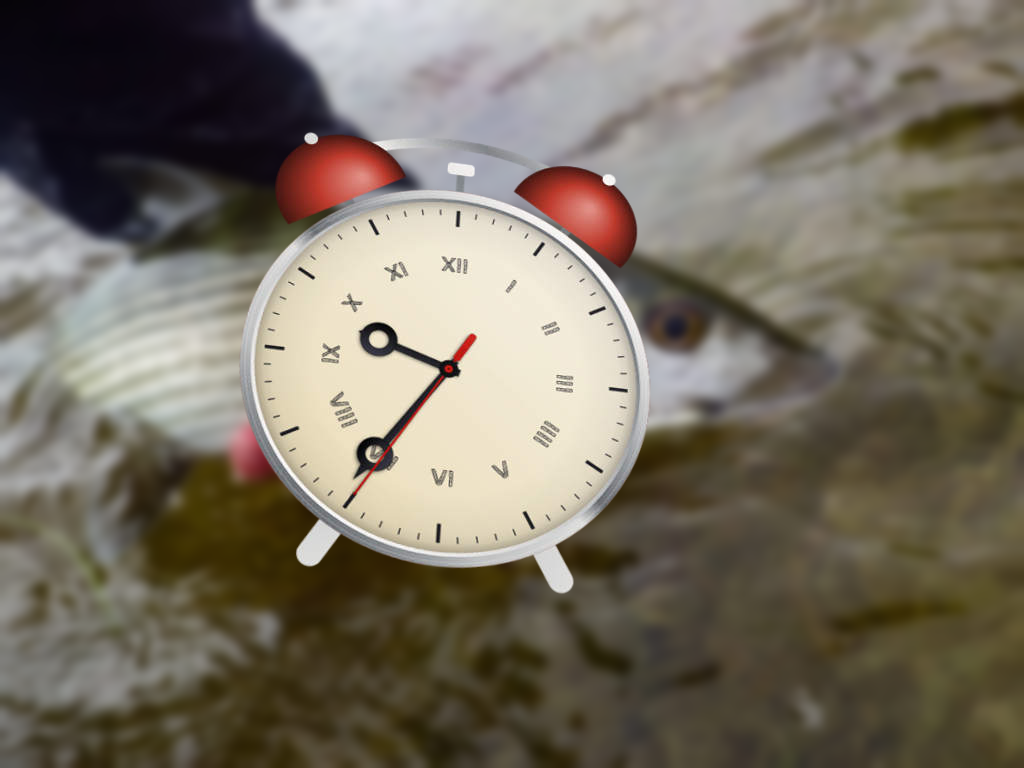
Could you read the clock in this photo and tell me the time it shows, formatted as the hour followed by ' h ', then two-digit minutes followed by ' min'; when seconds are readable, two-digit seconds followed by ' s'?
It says 9 h 35 min 35 s
